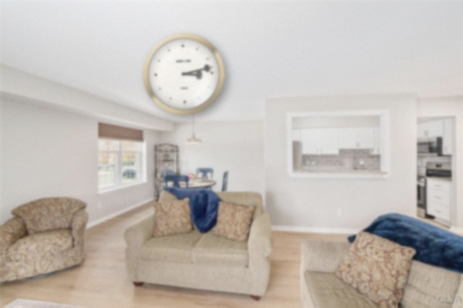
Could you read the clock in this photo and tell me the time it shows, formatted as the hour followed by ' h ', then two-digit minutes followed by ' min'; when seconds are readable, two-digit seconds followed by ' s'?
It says 3 h 13 min
